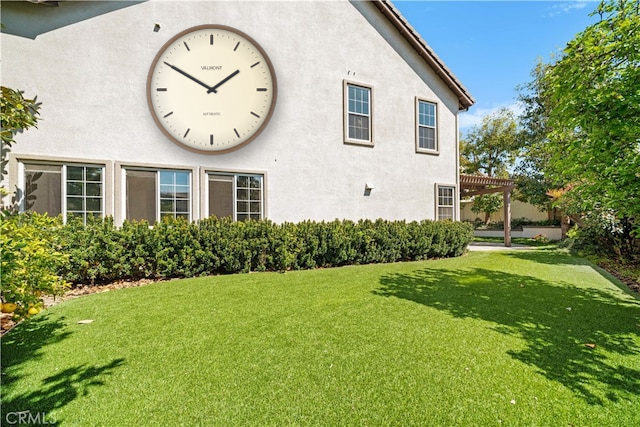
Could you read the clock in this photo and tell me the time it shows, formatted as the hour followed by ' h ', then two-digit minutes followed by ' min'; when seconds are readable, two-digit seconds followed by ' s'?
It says 1 h 50 min
